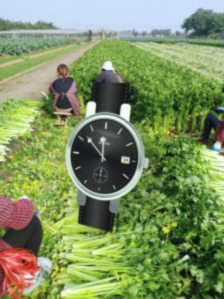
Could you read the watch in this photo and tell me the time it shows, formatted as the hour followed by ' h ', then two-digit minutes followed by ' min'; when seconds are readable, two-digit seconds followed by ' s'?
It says 11 h 52 min
